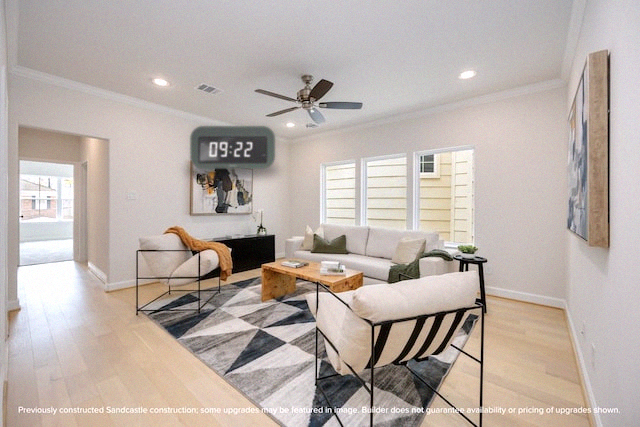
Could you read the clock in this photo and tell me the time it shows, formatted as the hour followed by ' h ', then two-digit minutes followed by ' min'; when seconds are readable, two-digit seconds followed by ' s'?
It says 9 h 22 min
